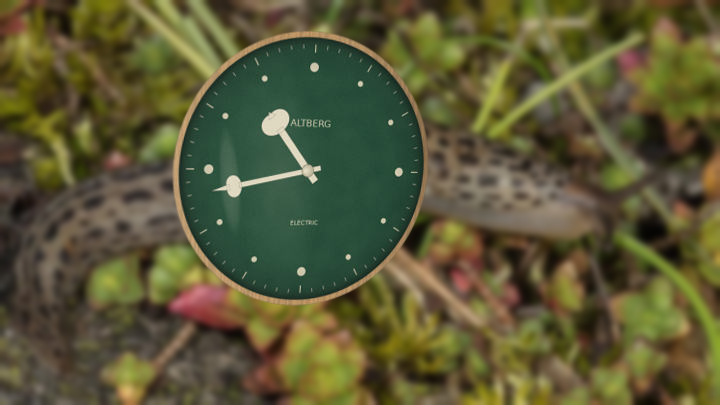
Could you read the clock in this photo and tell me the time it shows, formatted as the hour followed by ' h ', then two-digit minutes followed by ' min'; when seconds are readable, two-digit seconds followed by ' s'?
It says 10 h 43 min
